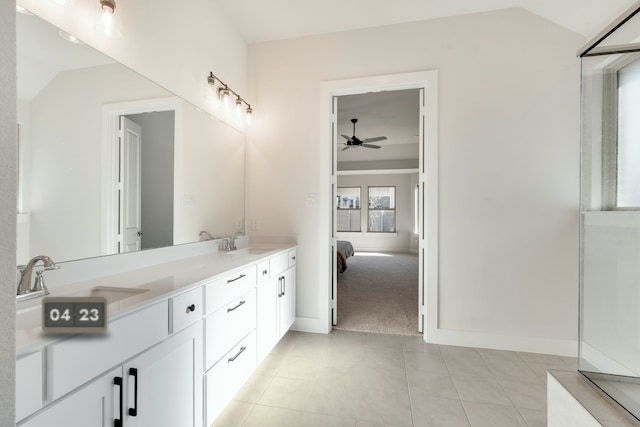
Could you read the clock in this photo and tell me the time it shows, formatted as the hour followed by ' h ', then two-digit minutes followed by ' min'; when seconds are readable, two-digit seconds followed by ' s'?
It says 4 h 23 min
